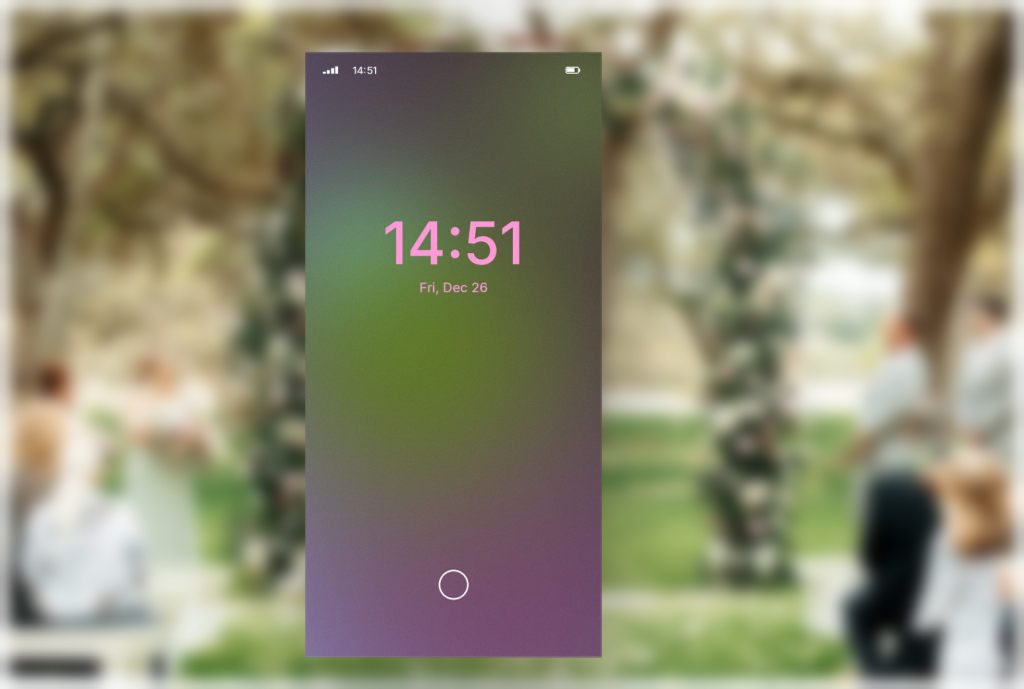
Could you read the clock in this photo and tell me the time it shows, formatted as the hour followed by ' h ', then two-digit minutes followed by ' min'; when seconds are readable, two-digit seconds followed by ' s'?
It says 14 h 51 min
